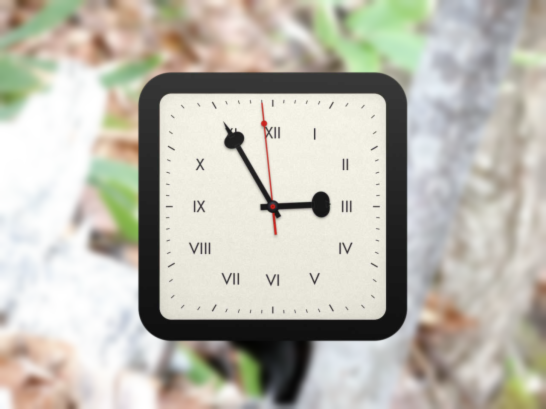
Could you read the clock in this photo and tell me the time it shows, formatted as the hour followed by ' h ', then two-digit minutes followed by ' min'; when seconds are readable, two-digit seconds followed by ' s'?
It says 2 h 54 min 59 s
